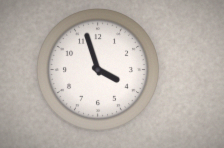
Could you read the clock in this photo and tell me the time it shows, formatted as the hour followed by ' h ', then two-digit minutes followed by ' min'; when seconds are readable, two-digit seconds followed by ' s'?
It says 3 h 57 min
